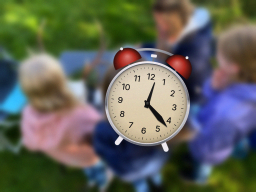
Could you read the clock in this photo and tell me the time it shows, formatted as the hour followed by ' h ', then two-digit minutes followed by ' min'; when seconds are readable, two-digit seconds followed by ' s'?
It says 12 h 22 min
